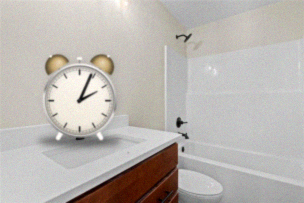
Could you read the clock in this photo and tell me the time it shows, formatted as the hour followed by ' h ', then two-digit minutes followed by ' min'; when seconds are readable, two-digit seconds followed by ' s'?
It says 2 h 04 min
